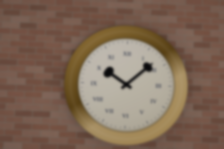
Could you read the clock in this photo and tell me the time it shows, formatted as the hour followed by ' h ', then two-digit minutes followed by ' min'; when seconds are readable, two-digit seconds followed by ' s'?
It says 10 h 08 min
